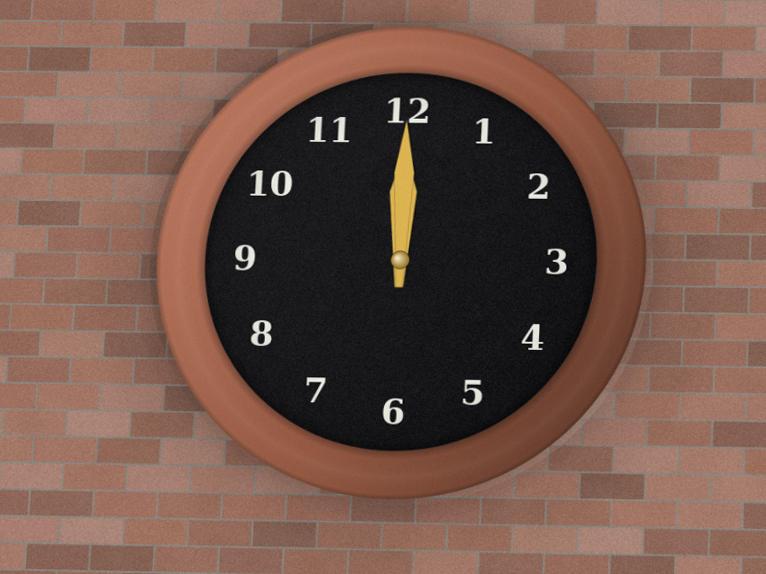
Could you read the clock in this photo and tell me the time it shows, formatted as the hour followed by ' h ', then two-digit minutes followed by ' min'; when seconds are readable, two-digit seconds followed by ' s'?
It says 12 h 00 min
